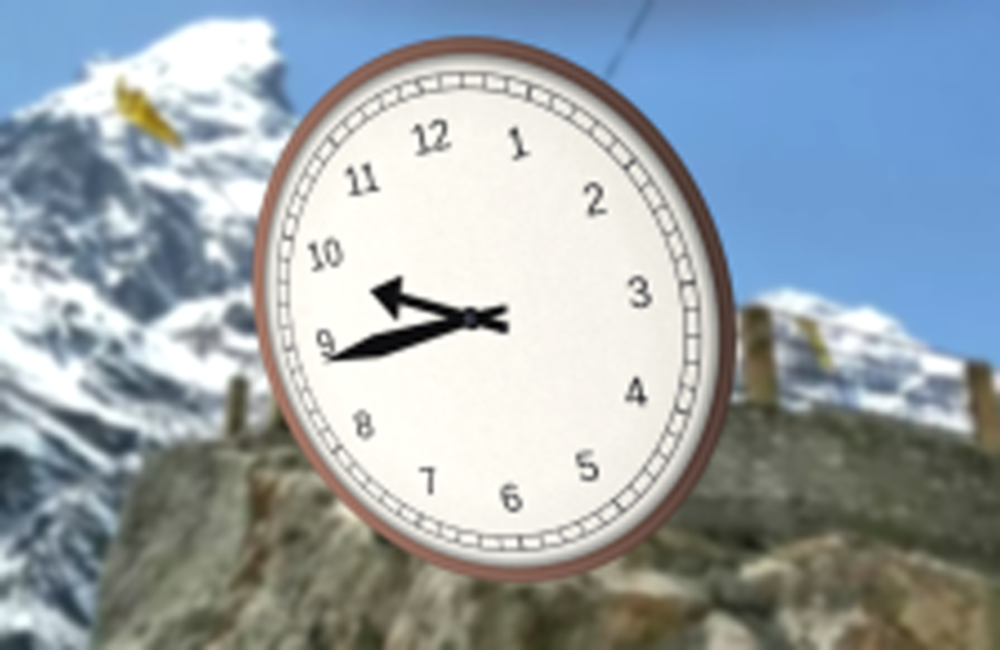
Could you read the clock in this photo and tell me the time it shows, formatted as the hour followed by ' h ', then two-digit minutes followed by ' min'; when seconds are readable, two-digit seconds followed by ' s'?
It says 9 h 44 min
